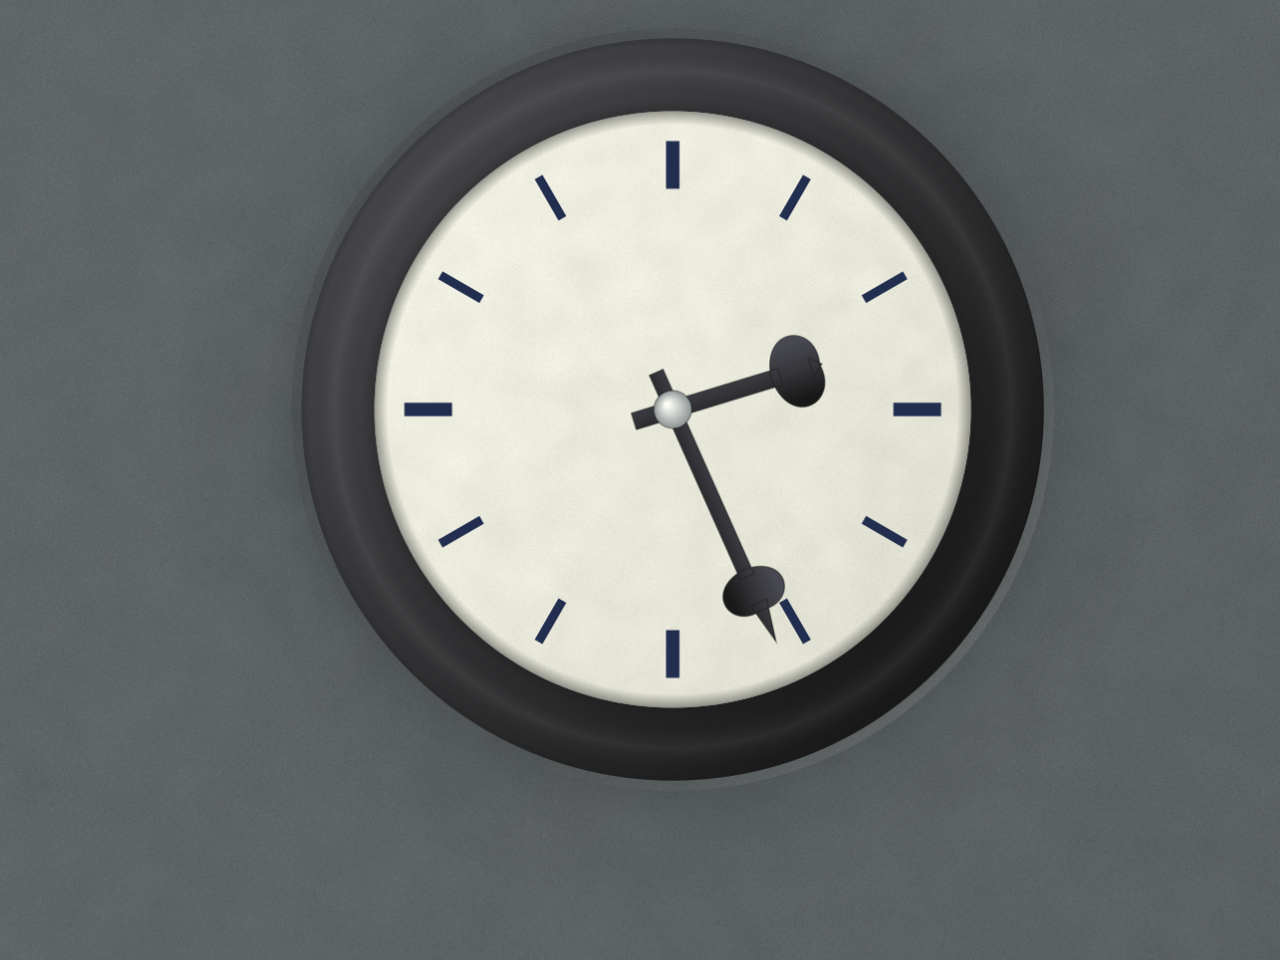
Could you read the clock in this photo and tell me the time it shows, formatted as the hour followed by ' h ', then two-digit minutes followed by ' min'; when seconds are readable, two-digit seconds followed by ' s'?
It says 2 h 26 min
